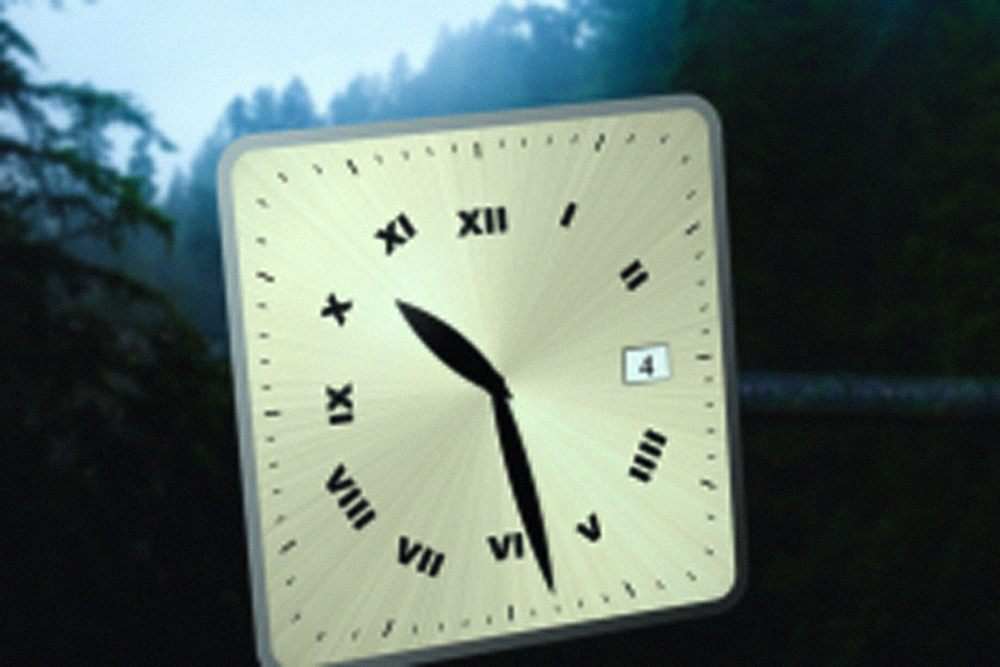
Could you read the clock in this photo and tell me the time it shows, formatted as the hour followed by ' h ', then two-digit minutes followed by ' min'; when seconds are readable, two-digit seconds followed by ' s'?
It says 10 h 28 min
